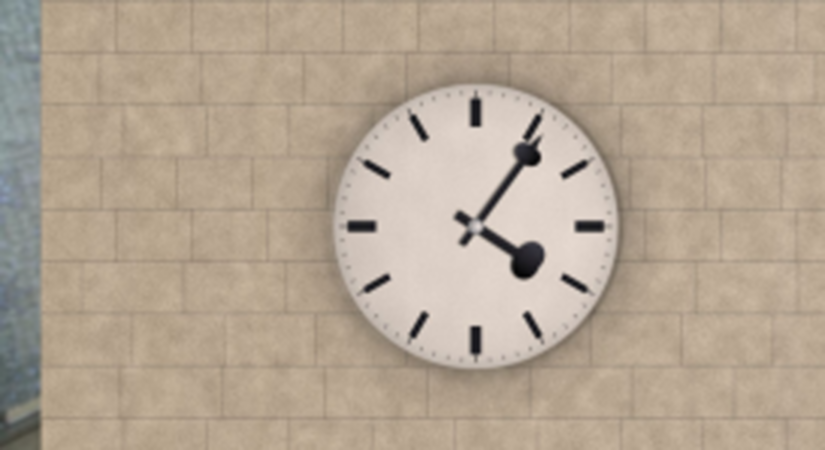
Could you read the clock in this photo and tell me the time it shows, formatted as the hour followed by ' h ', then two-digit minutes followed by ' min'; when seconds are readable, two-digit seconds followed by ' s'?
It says 4 h 06 min
